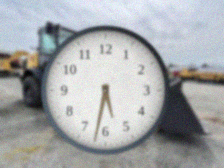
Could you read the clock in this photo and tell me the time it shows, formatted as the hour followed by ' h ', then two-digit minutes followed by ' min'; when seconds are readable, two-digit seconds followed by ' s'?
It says 5 h 32 min
